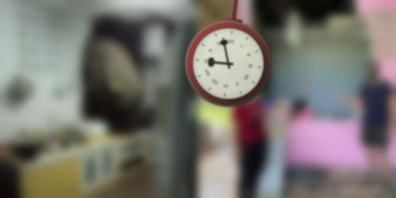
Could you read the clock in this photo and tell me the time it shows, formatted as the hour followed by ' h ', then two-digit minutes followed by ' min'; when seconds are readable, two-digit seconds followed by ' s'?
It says 8 h 57 min
